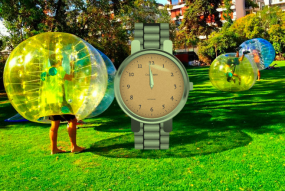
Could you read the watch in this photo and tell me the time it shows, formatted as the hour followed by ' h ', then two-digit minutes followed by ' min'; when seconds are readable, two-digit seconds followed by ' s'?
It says 11 h 59 min
